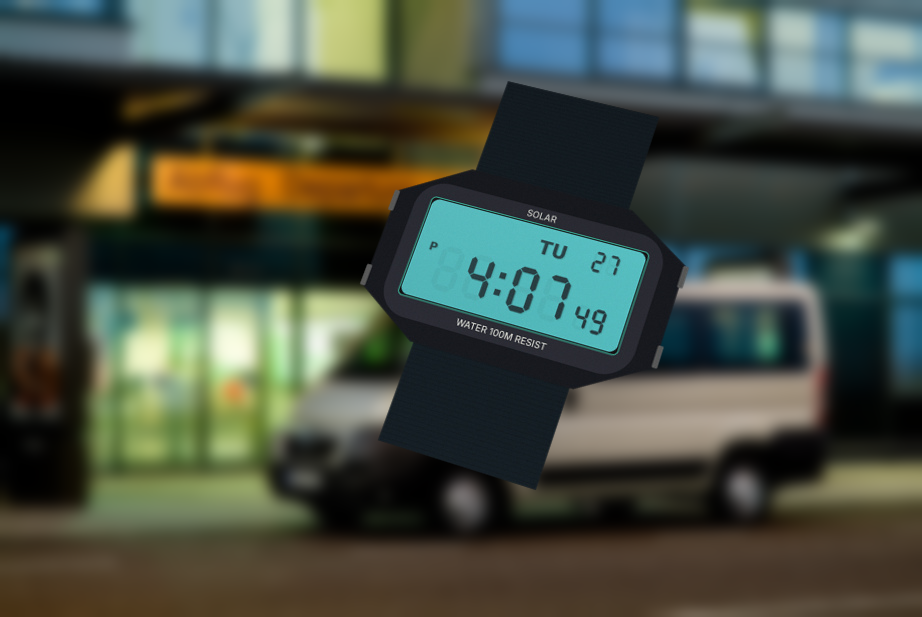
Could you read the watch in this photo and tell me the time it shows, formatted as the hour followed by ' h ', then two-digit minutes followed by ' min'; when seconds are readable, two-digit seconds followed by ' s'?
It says 4 h 07 min 49 s
